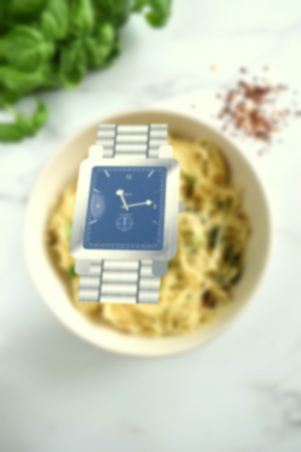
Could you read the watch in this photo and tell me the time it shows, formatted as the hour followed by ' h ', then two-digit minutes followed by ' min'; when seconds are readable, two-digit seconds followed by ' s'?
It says 11 h 13 min
